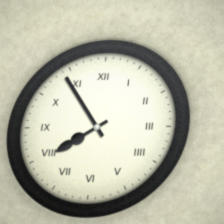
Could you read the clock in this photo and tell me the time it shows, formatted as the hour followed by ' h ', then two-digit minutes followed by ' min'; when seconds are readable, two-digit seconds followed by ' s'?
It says 7 h 54 min
